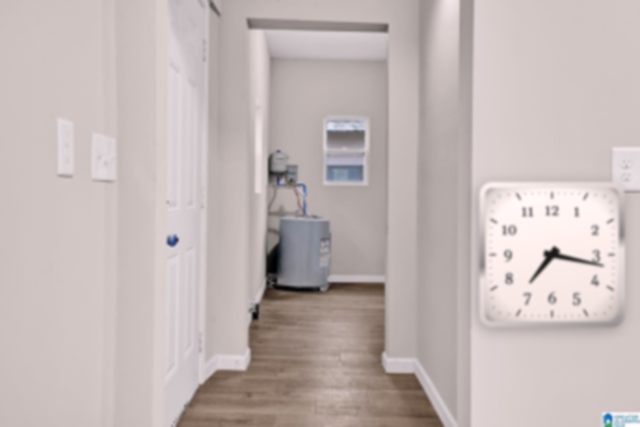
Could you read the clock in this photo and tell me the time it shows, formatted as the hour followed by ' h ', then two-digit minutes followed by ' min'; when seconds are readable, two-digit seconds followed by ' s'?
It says 7 h 17 min
